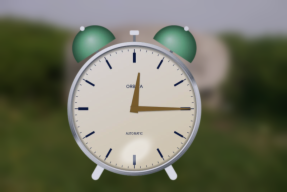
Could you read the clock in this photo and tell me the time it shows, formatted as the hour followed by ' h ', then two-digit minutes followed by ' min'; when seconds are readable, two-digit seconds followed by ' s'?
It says 12 h 15 min
